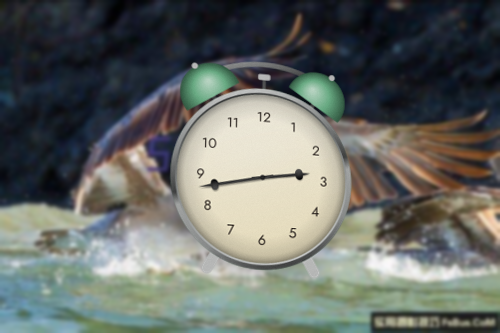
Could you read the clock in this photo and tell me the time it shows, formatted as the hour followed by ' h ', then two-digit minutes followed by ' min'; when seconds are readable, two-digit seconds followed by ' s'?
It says 2 h 43 min
